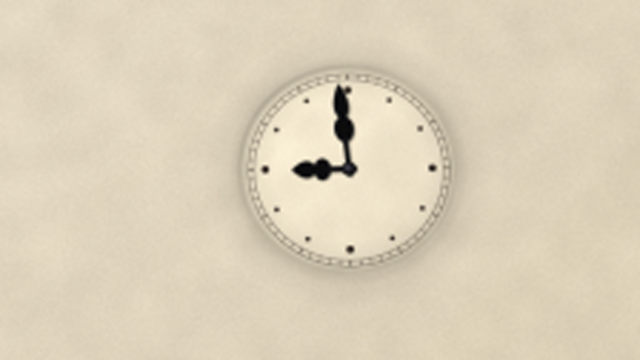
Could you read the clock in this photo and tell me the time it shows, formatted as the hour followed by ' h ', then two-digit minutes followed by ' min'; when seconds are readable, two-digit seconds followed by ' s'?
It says 8 h 59 min
